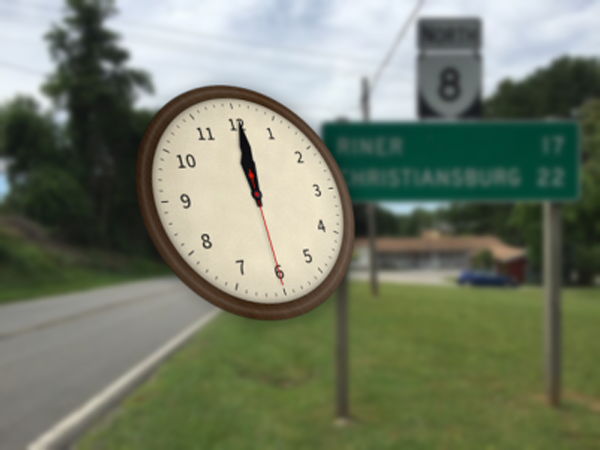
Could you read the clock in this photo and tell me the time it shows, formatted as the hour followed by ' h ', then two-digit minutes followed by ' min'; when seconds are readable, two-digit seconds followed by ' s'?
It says 12 h 00 min 30 s
